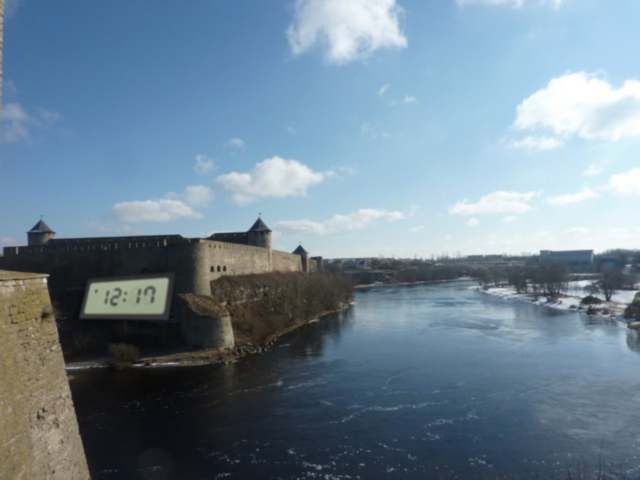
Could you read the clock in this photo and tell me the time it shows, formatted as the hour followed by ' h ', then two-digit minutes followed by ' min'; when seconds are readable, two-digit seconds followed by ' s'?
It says 12 h 17 min
